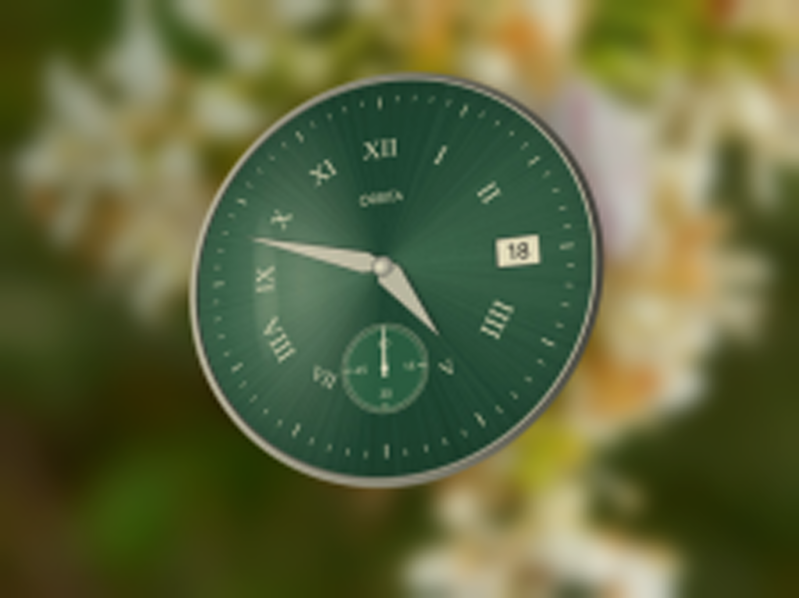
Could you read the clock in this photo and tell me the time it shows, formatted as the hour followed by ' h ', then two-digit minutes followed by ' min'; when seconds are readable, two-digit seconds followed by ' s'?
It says 4 h 48 min
